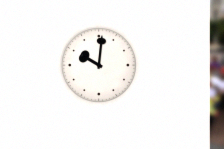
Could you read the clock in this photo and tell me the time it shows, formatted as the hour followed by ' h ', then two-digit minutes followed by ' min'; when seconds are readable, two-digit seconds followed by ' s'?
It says 10 h 01 min
